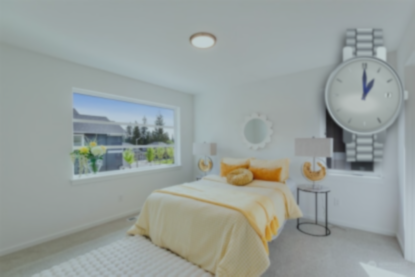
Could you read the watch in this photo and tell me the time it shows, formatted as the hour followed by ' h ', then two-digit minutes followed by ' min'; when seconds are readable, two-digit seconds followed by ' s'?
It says 1 h 00 min
